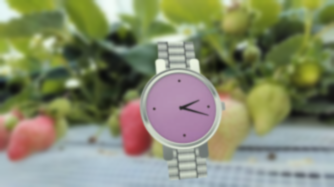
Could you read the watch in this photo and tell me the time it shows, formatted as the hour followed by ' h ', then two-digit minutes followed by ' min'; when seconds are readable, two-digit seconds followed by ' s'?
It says 2 h 18 min
